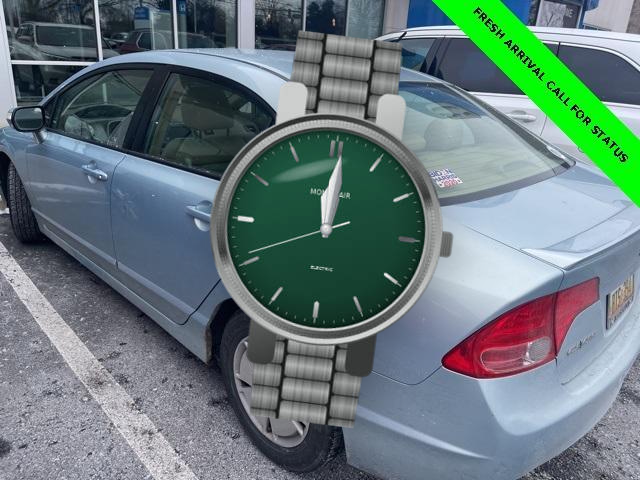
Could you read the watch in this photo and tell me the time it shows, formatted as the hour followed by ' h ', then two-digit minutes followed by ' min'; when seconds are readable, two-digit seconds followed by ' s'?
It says 12 h 00 min 41 s
